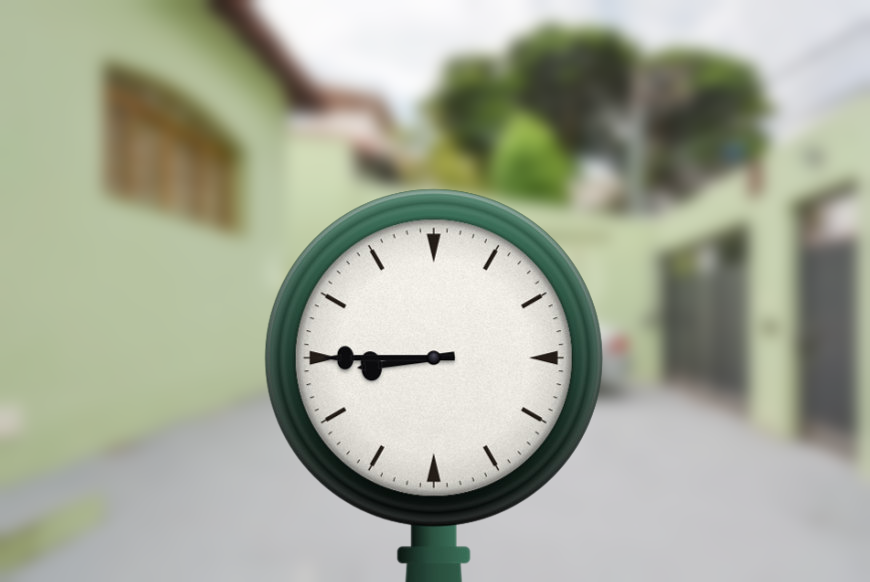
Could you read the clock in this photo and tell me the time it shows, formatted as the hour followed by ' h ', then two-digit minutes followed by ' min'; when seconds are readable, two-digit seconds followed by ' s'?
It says 8 h 45 min
